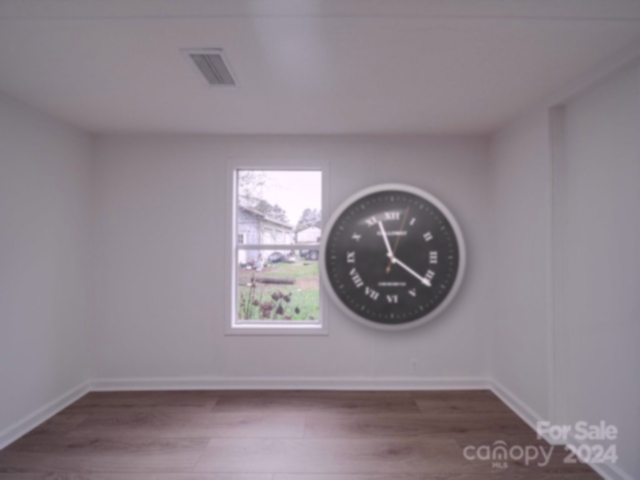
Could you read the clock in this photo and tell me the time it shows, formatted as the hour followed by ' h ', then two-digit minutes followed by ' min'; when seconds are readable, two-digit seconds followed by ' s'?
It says 11 h 21 min 03 s
